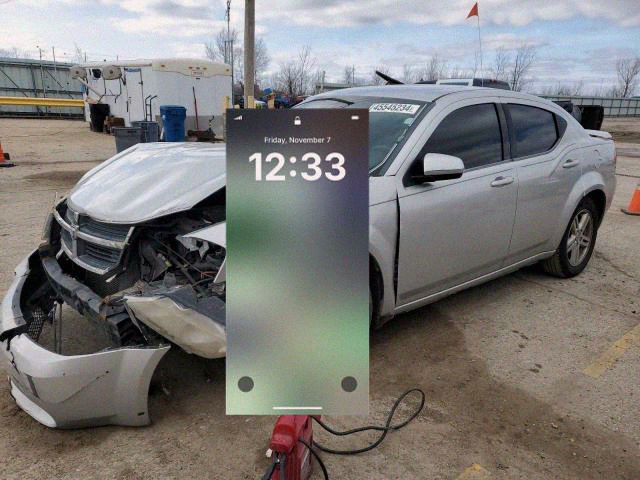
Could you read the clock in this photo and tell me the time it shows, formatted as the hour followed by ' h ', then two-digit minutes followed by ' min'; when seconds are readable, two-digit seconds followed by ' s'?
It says 12 h 33 min
